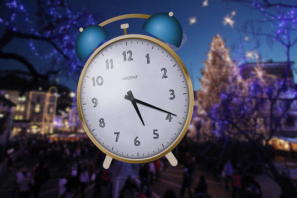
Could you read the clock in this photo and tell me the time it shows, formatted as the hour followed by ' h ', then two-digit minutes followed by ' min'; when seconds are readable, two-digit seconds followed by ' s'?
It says 5 h 19 min
